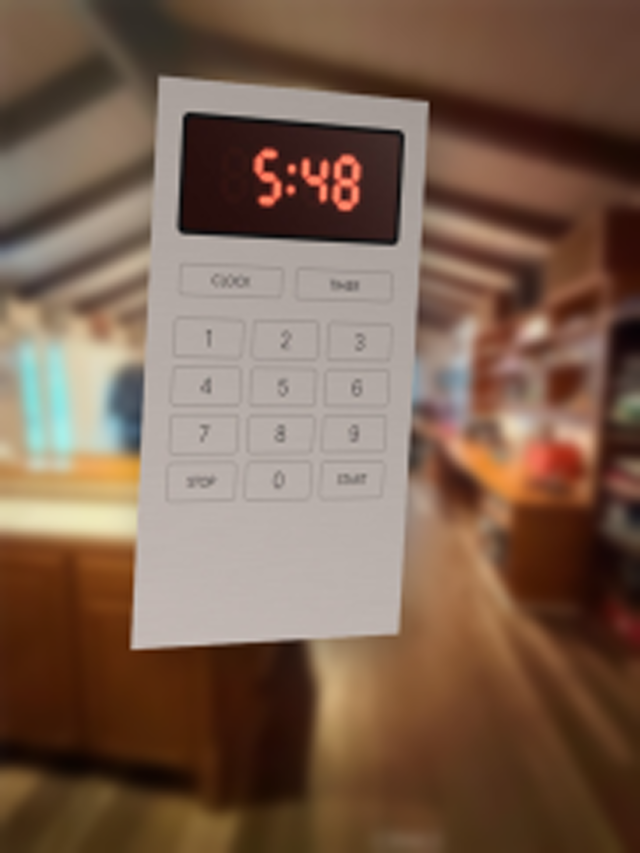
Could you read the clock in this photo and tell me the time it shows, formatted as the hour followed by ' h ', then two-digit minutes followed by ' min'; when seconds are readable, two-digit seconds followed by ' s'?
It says 5 h 48 min
